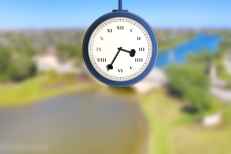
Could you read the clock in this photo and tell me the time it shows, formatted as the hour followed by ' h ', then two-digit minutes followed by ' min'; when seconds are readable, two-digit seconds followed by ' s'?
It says 3 h 35 min
